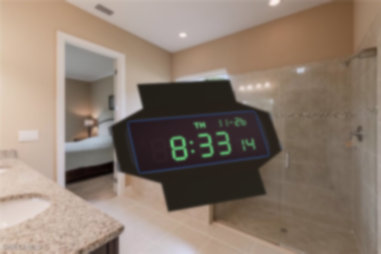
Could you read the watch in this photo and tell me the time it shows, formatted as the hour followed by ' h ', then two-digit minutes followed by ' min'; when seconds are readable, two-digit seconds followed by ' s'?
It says 8 h 33 min 14 s
